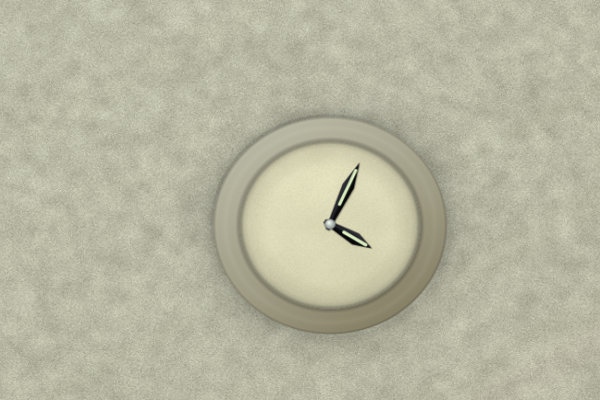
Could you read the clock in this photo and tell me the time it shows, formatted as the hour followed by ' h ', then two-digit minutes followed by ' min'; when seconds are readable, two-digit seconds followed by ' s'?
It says 4 h 04 min
